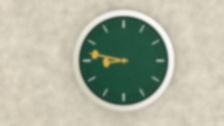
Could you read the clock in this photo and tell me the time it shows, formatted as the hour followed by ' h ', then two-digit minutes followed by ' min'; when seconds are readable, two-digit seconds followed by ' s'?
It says 8 h 47 min
